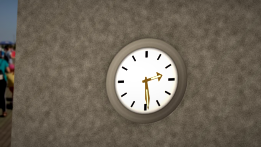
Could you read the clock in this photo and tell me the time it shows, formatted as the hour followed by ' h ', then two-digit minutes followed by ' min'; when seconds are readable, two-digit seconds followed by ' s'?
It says 2 h 29 min
